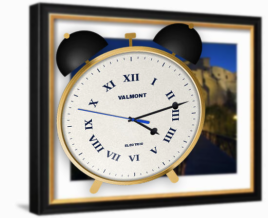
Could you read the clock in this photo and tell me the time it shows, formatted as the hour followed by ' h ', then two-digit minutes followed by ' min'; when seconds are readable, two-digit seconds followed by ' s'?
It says 4 h 12 min 48 s
